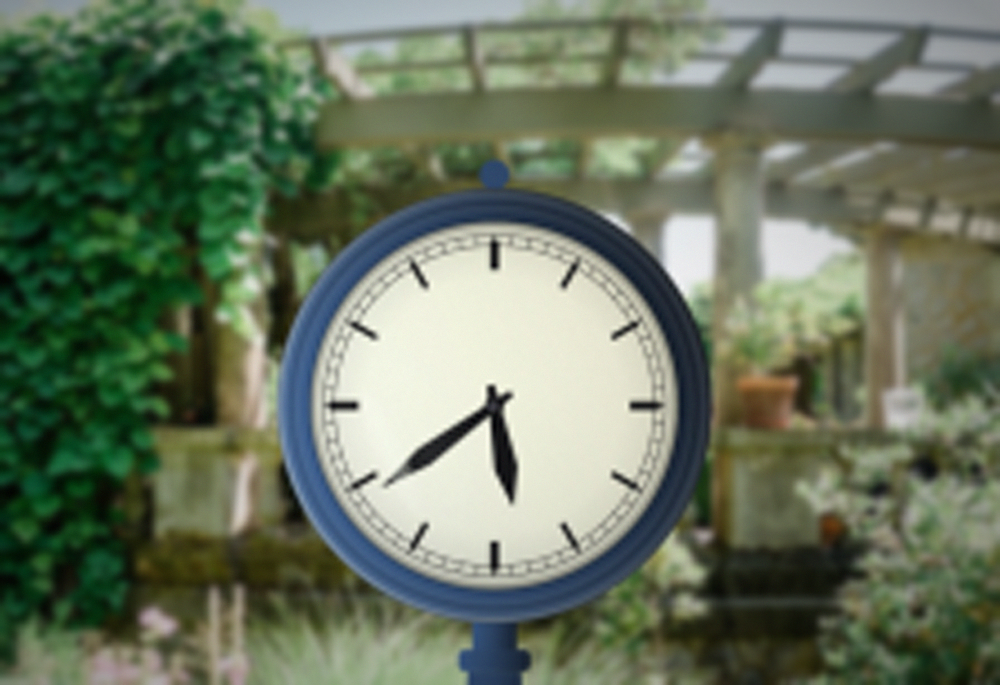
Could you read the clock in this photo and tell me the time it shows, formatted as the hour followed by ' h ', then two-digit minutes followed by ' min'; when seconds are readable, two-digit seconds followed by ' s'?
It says 5 h 39 min
